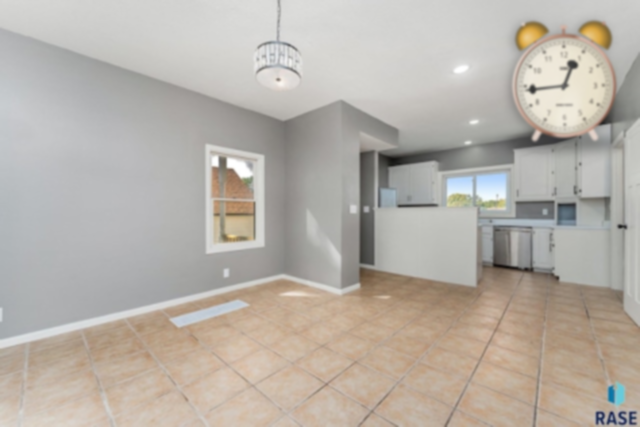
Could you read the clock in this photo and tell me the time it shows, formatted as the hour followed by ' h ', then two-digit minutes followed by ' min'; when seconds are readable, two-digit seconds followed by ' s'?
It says 12 h 44 min
